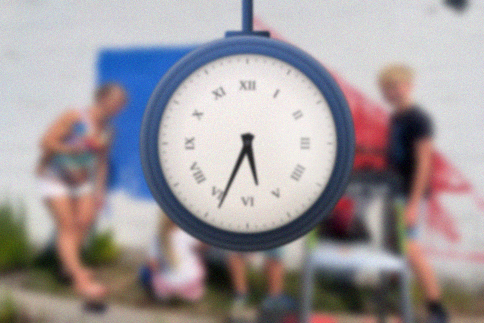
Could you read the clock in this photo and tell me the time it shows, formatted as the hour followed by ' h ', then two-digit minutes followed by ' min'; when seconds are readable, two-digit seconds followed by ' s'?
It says 5 h 34 min
